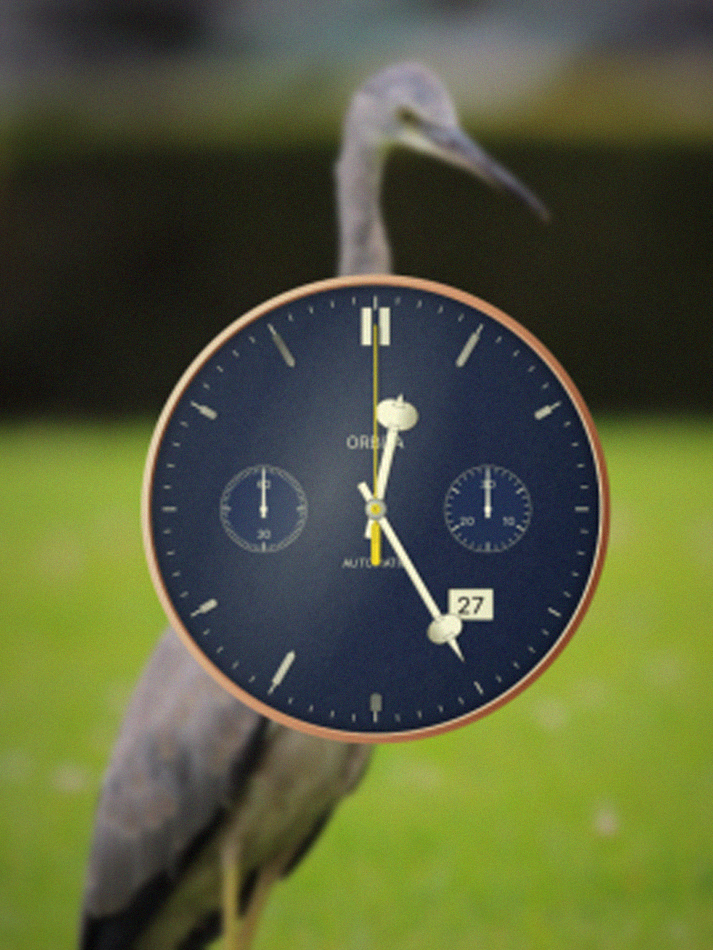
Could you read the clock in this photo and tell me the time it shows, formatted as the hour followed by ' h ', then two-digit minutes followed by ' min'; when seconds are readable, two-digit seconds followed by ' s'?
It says 12 h 25 min
